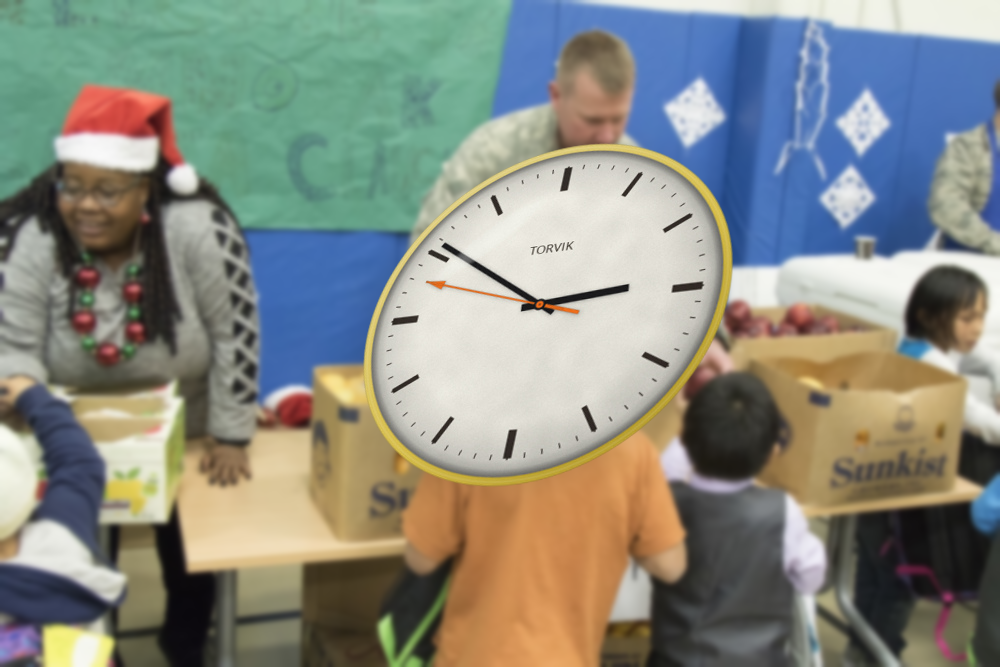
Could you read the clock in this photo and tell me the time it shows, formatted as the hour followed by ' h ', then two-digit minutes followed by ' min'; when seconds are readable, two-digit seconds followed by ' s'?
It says 2 h 50 min 48 s
